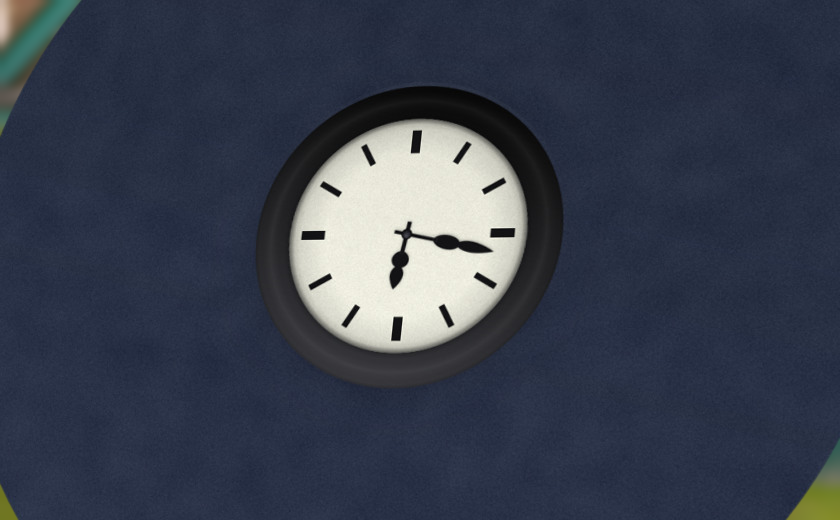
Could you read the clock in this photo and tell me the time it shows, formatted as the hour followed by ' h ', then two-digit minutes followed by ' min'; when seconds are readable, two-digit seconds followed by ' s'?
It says 6 h 17 min
